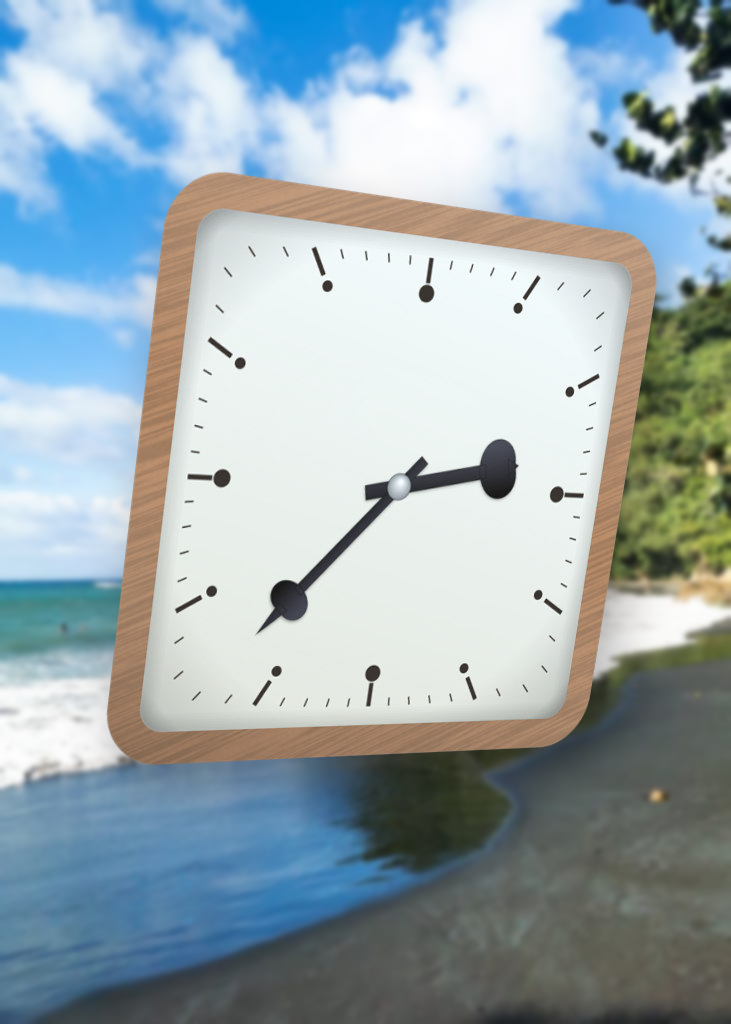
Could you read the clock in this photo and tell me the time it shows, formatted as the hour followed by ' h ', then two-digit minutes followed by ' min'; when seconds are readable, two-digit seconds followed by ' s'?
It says 2 h 37 min
